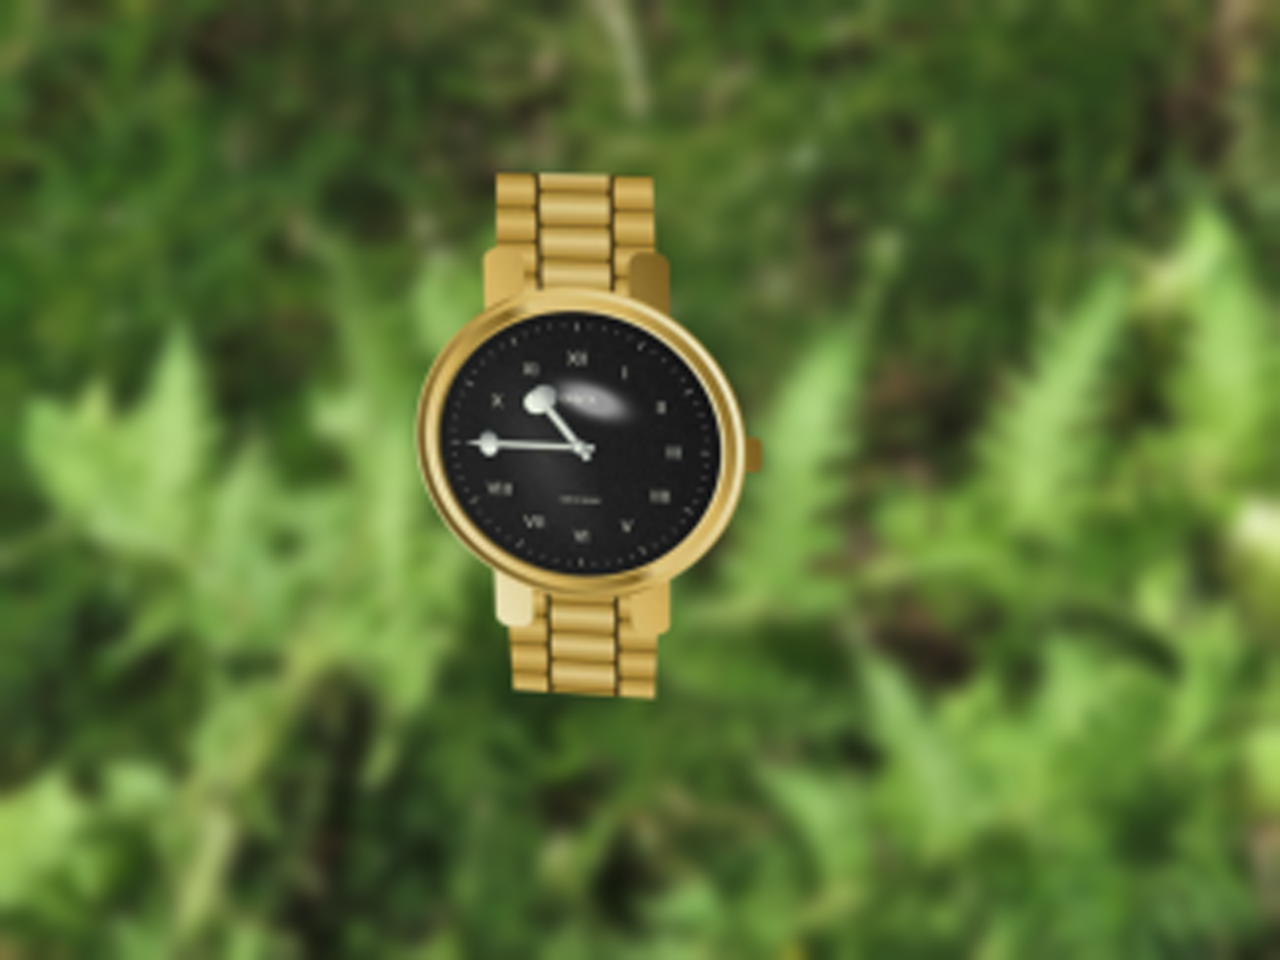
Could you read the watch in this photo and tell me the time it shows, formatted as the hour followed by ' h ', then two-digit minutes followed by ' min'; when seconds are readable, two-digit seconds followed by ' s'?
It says 10 h 45 min
